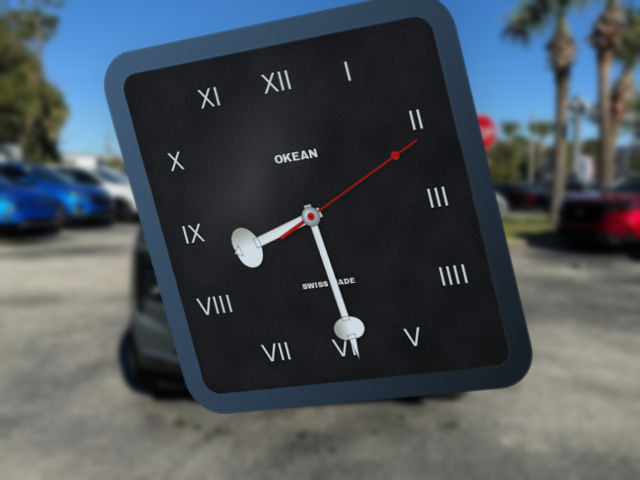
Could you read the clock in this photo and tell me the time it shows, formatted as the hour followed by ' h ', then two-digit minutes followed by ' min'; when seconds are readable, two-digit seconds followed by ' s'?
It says 8 h 29 min 11 s
